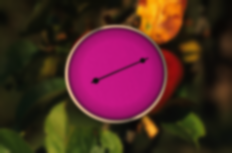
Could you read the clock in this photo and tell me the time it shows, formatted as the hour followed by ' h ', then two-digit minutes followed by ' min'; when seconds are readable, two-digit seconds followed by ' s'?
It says 8 h 11 min
